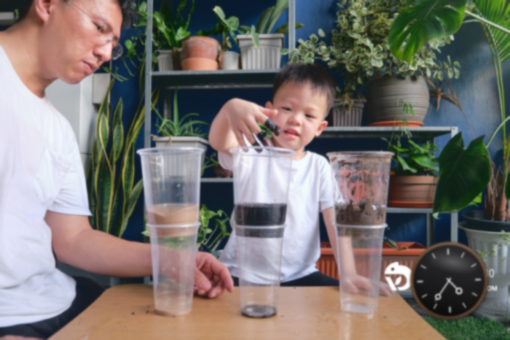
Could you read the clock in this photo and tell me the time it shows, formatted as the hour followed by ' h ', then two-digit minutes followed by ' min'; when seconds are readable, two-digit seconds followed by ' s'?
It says 4 h 36 min
